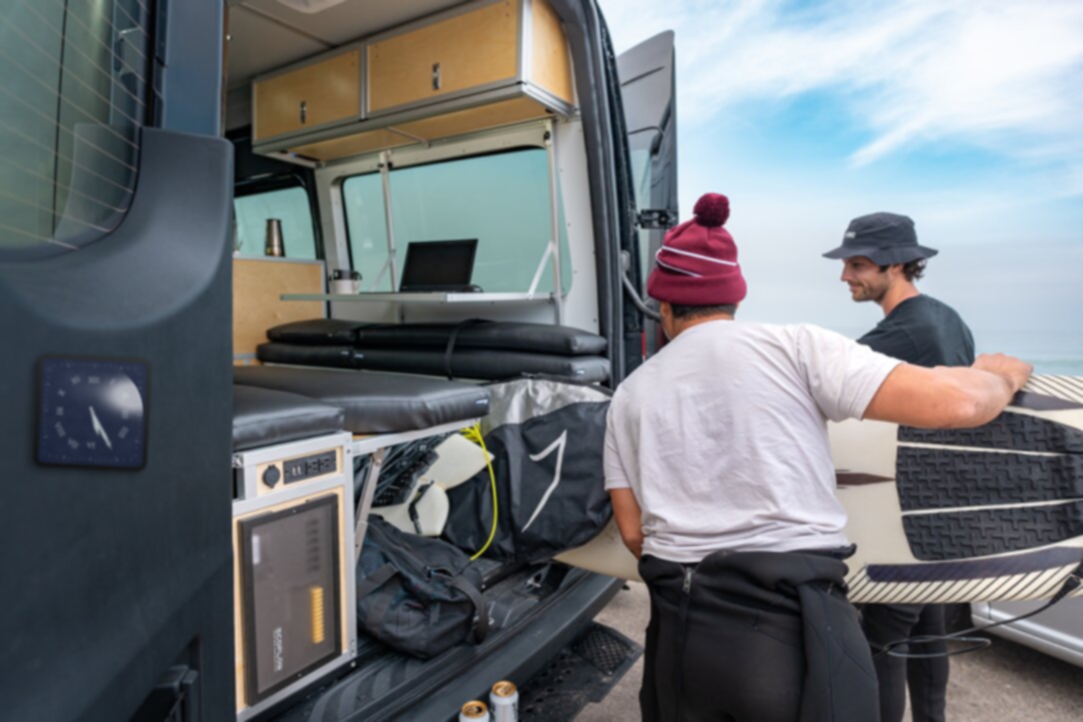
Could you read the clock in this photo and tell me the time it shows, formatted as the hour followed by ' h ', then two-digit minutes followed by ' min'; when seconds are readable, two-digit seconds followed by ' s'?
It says 5 h 25 min
